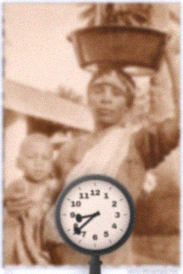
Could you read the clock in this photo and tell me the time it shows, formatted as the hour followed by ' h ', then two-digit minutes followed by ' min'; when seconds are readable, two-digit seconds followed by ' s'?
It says 8 h 38 min
